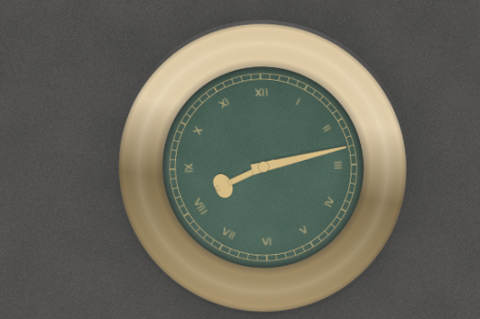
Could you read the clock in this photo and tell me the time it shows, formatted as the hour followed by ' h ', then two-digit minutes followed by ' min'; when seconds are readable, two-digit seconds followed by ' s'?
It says 8 h 13 min
